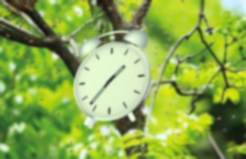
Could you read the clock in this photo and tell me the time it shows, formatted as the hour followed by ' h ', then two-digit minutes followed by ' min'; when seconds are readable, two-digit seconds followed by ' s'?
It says 1 h 37 min
